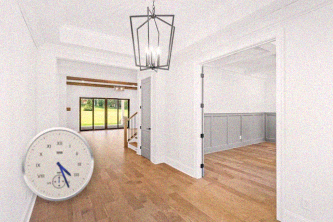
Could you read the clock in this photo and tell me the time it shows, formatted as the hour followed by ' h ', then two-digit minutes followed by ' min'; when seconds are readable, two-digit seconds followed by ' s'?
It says 4 h 26 min
